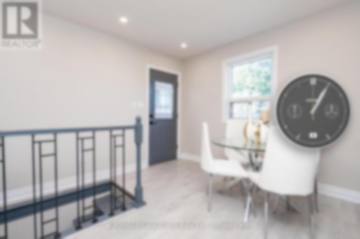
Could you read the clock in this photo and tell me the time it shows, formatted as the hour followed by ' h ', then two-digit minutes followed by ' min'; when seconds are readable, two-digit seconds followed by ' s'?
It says 1 h 05 min
